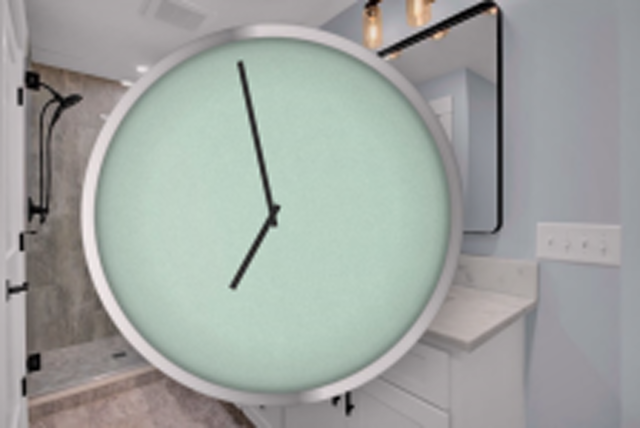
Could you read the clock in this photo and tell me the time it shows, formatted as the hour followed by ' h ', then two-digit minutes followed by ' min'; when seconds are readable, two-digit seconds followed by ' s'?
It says 6 h 58 min
